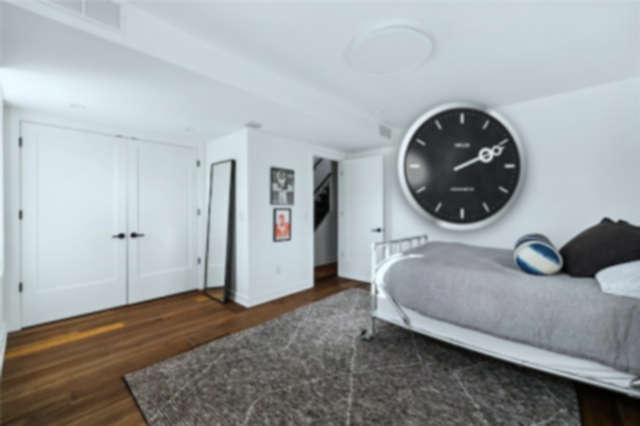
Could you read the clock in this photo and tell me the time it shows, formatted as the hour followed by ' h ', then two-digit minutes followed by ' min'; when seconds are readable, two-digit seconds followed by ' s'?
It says 2 h 11 min
